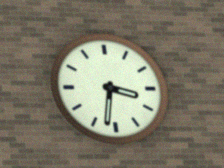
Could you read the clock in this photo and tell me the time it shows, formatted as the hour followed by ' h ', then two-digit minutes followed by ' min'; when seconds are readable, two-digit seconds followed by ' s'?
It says 3 h 32 min
